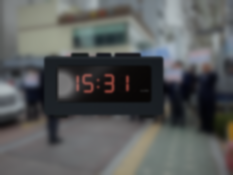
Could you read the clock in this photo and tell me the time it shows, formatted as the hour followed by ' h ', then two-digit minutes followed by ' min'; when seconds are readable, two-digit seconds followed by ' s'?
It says 15 h 31 min
